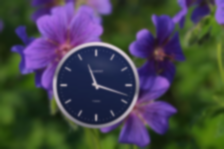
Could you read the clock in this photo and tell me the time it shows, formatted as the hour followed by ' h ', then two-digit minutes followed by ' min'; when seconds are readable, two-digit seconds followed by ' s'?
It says 11 h 18 min
